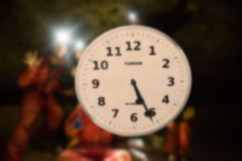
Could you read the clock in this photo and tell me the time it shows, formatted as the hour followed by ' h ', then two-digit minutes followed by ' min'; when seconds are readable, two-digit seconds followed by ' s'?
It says 5 h 26 min
